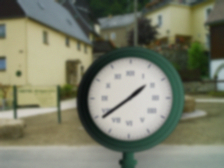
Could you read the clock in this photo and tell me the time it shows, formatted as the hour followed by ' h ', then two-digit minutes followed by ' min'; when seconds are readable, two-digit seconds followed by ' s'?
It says 1 h 39 min
